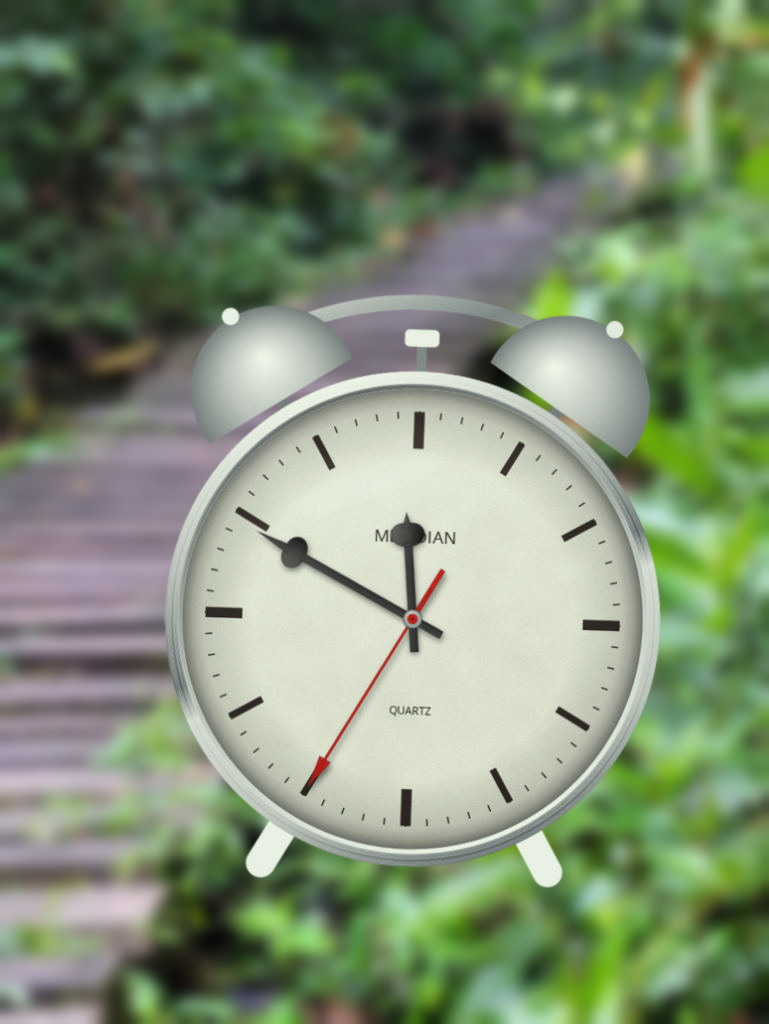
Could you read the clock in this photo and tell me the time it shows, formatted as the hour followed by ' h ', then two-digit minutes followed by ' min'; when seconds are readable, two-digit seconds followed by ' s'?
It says 11 h 49 min 35 s
